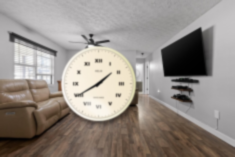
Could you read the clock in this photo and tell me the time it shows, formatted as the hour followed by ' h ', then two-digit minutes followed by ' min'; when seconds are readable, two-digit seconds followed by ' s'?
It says 1 h 40 min
